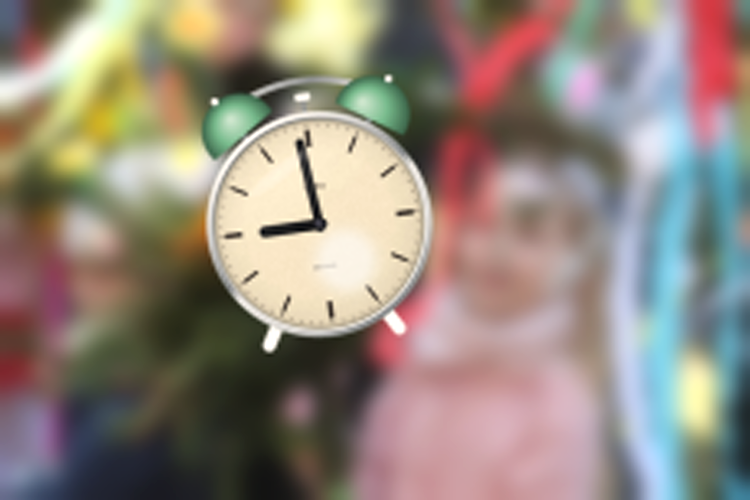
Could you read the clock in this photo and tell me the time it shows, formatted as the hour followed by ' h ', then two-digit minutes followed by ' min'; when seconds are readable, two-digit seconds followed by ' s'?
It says 8 h 59 min
